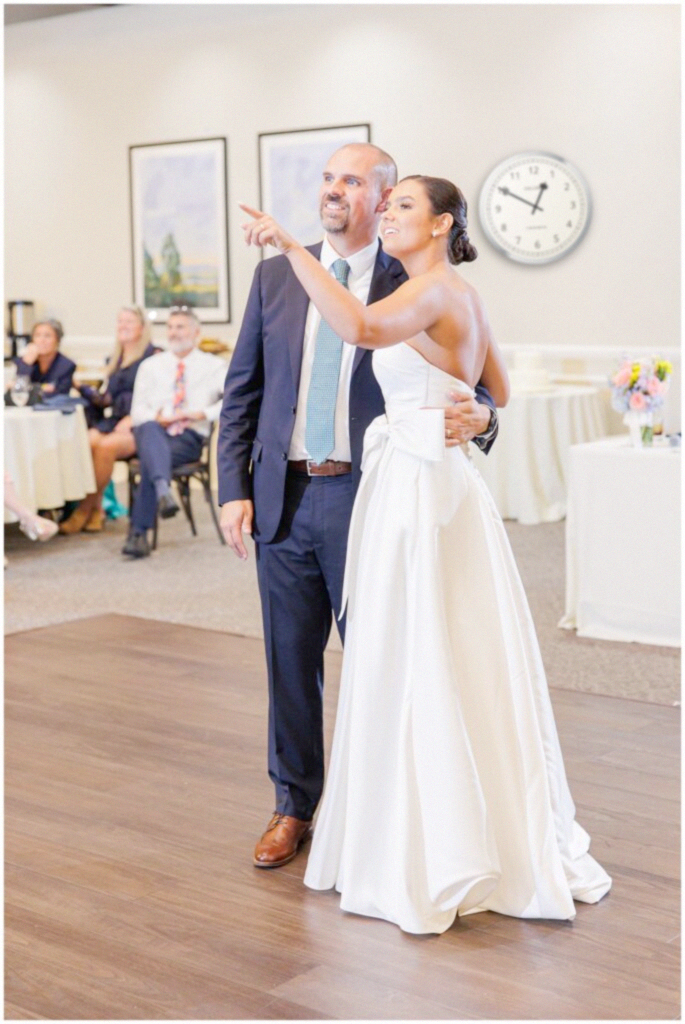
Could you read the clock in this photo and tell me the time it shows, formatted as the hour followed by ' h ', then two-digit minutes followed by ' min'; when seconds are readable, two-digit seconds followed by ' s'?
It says 12 h 50 min
